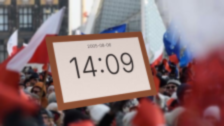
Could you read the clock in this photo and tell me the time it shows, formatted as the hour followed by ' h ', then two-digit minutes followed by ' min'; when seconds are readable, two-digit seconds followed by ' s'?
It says 14 h 09 min
